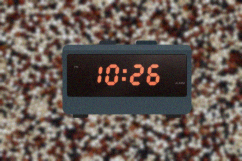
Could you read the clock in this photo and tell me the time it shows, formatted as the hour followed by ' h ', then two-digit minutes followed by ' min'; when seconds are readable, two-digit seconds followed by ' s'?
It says 10 h 26 min
